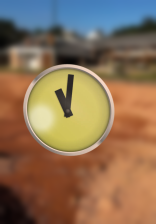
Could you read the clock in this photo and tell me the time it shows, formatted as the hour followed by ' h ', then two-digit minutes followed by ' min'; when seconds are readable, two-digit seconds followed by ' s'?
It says 11 h 00 min
